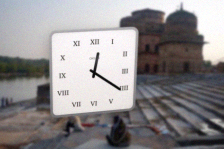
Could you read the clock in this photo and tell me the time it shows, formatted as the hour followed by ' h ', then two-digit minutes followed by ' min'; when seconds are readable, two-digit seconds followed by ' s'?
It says 12 h 21 min
